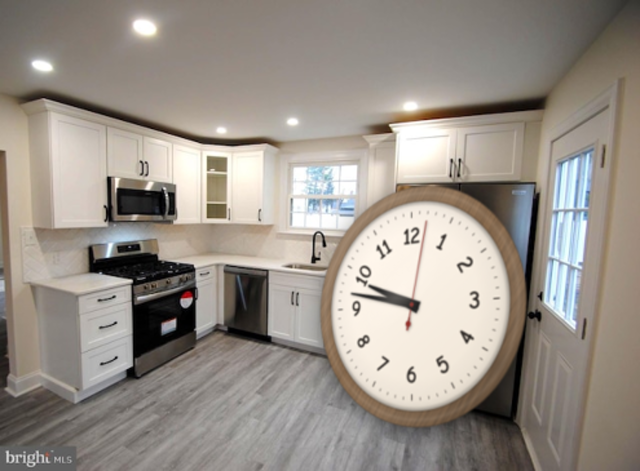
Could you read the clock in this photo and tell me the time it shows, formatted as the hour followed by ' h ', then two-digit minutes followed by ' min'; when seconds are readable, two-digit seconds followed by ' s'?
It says 9 h 47 min 02 s
